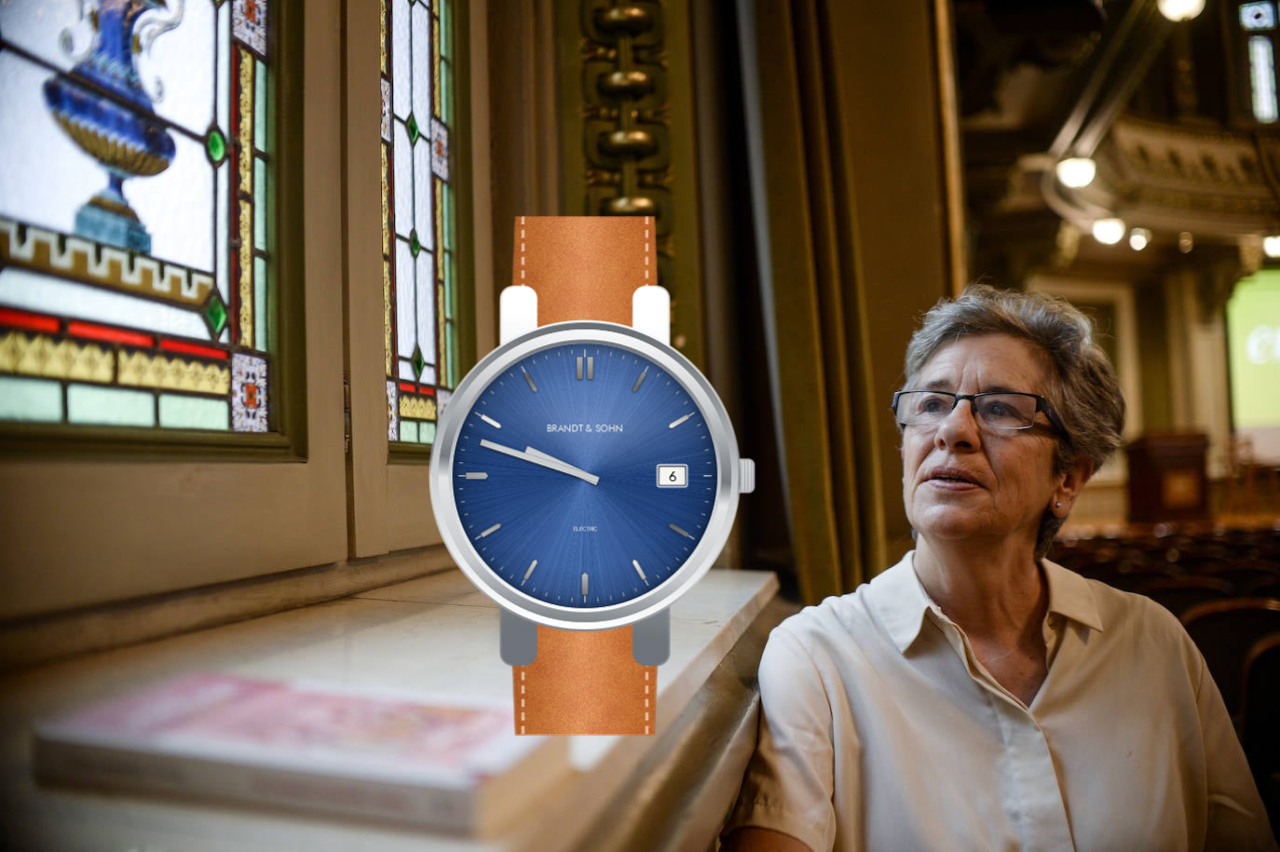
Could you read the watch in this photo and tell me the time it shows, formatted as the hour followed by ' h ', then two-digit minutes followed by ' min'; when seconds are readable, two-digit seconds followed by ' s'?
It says 9 h 48 min
